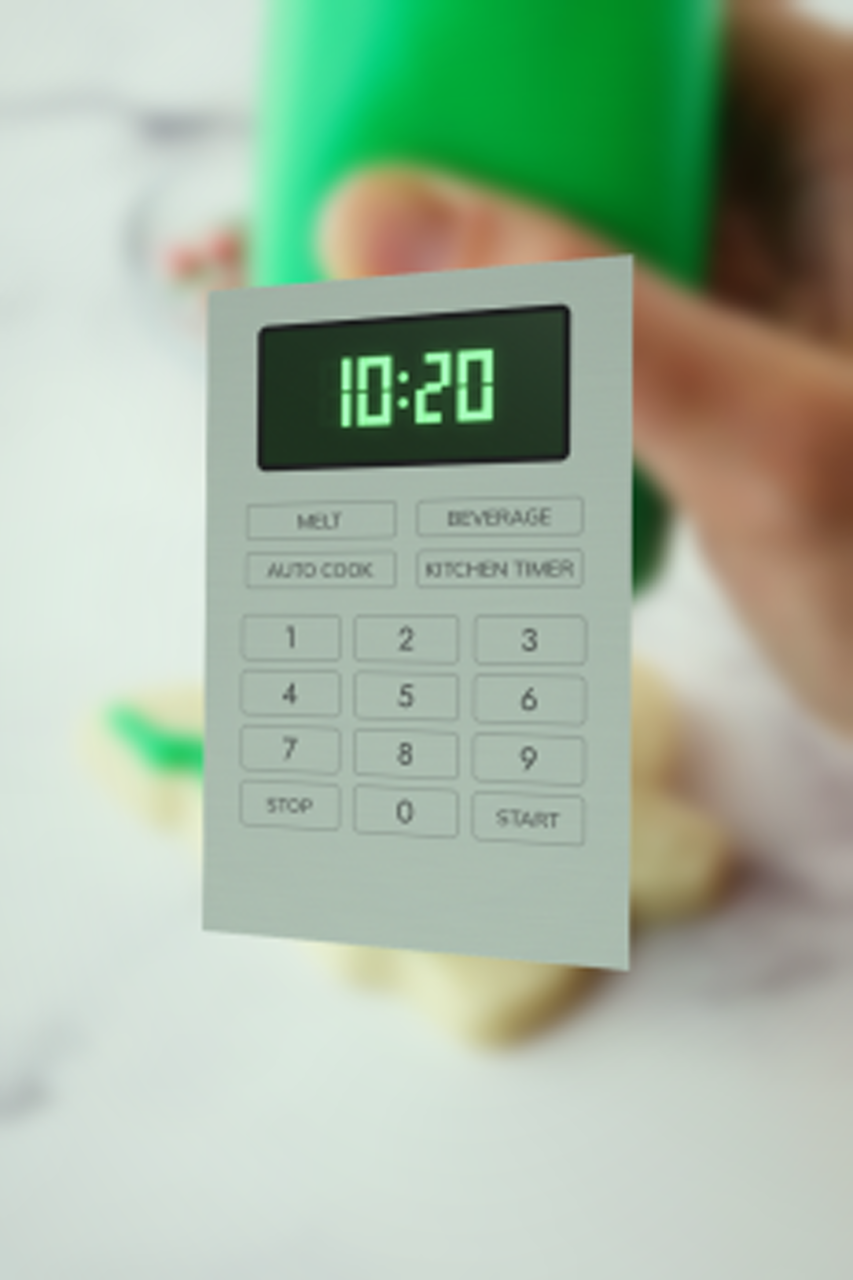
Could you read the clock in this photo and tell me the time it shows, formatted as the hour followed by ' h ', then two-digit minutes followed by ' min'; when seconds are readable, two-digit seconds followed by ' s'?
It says 10 h 20 min
